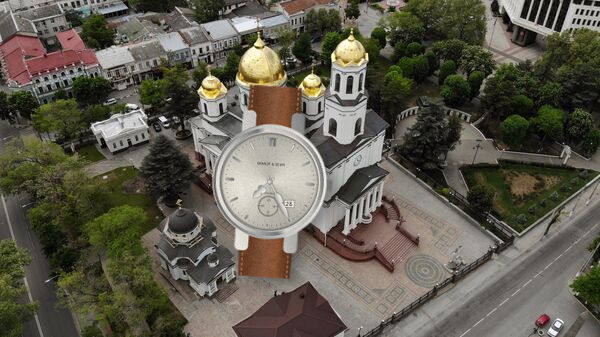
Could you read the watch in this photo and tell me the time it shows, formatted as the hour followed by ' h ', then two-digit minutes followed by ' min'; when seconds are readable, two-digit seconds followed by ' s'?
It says 7 h 25 min
